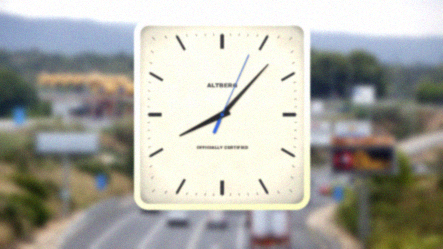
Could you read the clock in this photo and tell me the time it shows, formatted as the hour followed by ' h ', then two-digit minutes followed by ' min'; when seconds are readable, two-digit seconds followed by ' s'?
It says 8 h 07 min 04 s
